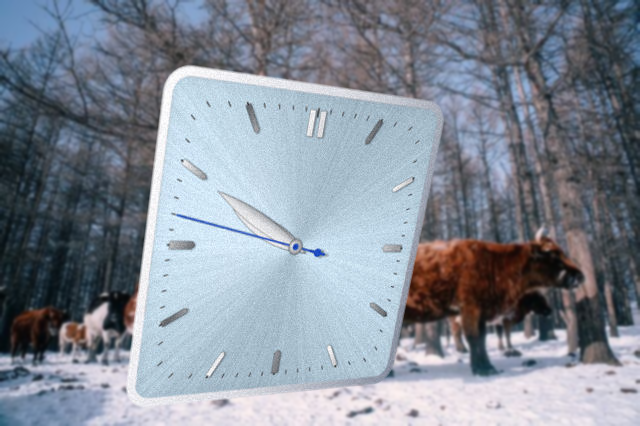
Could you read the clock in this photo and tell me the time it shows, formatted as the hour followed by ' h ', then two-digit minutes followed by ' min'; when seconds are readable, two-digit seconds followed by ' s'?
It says 9 h 49 min 47 s
